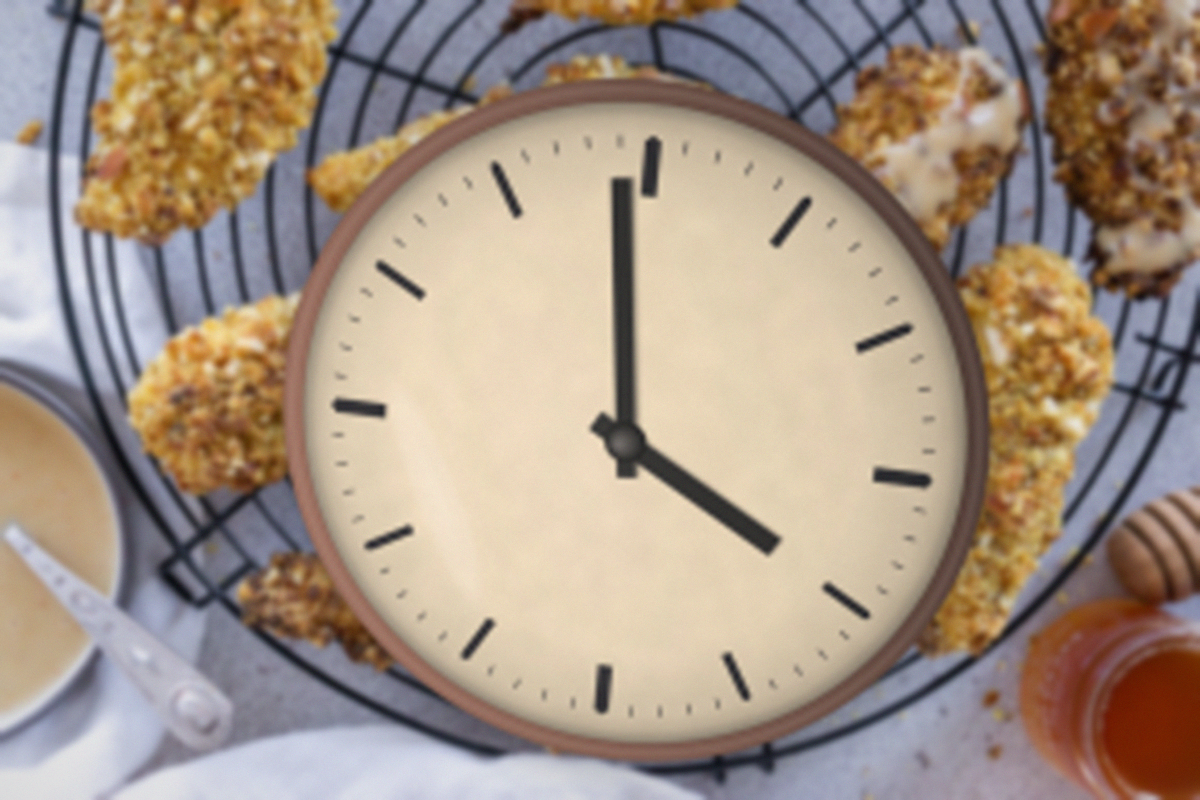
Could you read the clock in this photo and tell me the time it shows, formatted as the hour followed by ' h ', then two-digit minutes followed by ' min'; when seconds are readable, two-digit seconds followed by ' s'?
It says 3 h 59 min
